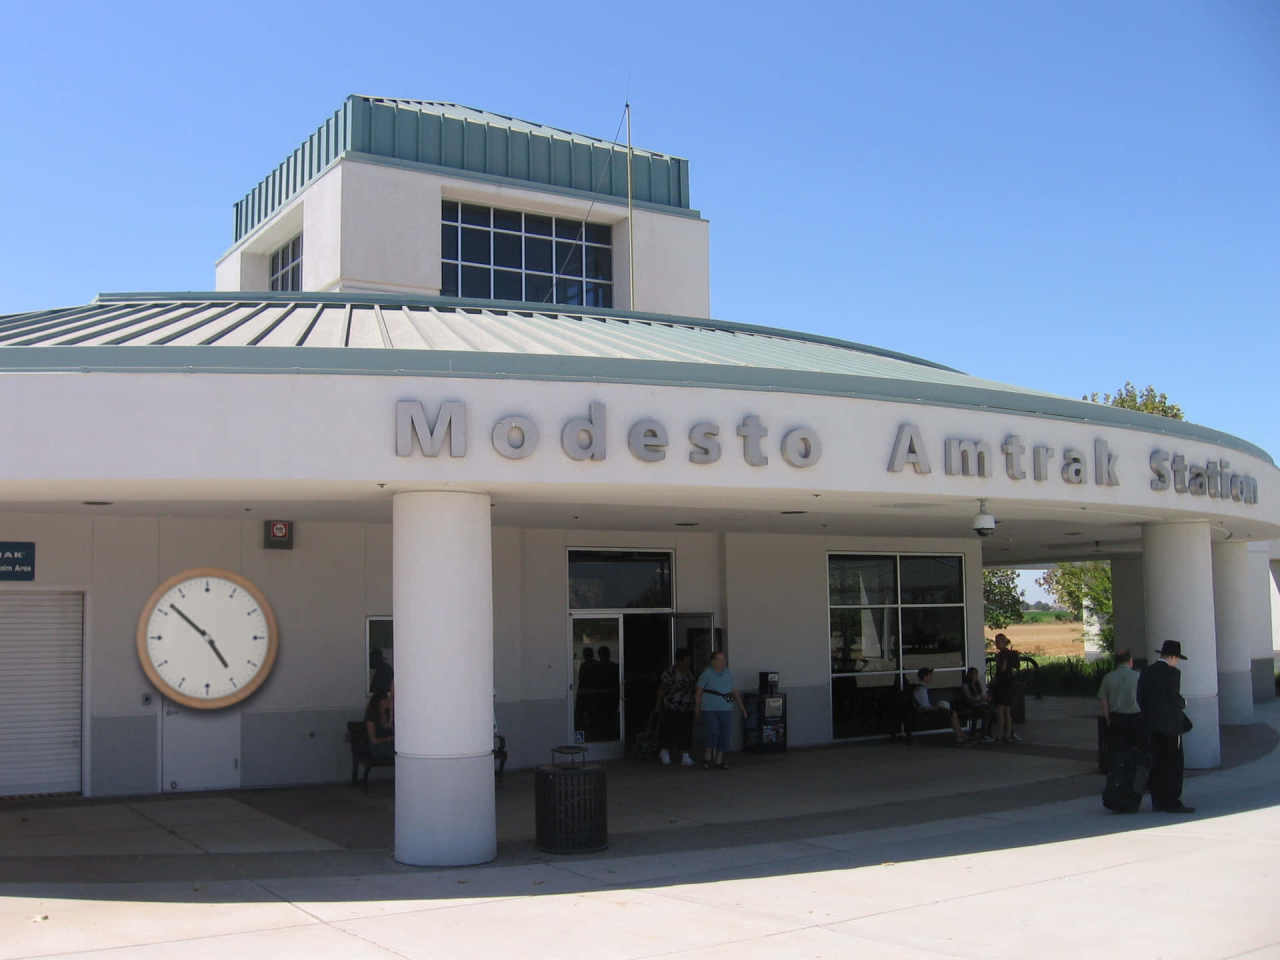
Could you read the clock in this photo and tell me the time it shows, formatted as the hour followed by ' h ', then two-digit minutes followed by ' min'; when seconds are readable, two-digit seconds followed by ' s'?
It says 4 h 52 min
